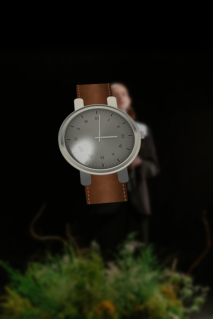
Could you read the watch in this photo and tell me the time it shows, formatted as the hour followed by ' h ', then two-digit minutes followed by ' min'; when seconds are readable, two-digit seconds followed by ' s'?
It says 3 h 01 min
